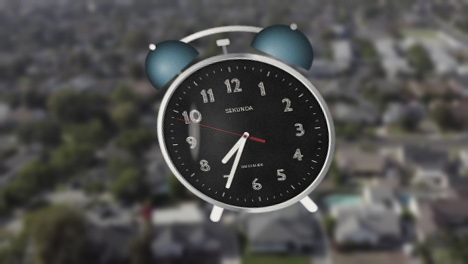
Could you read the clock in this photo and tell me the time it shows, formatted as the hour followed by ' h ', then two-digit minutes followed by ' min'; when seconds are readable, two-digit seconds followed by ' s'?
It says 7 h 34 min 49 s
